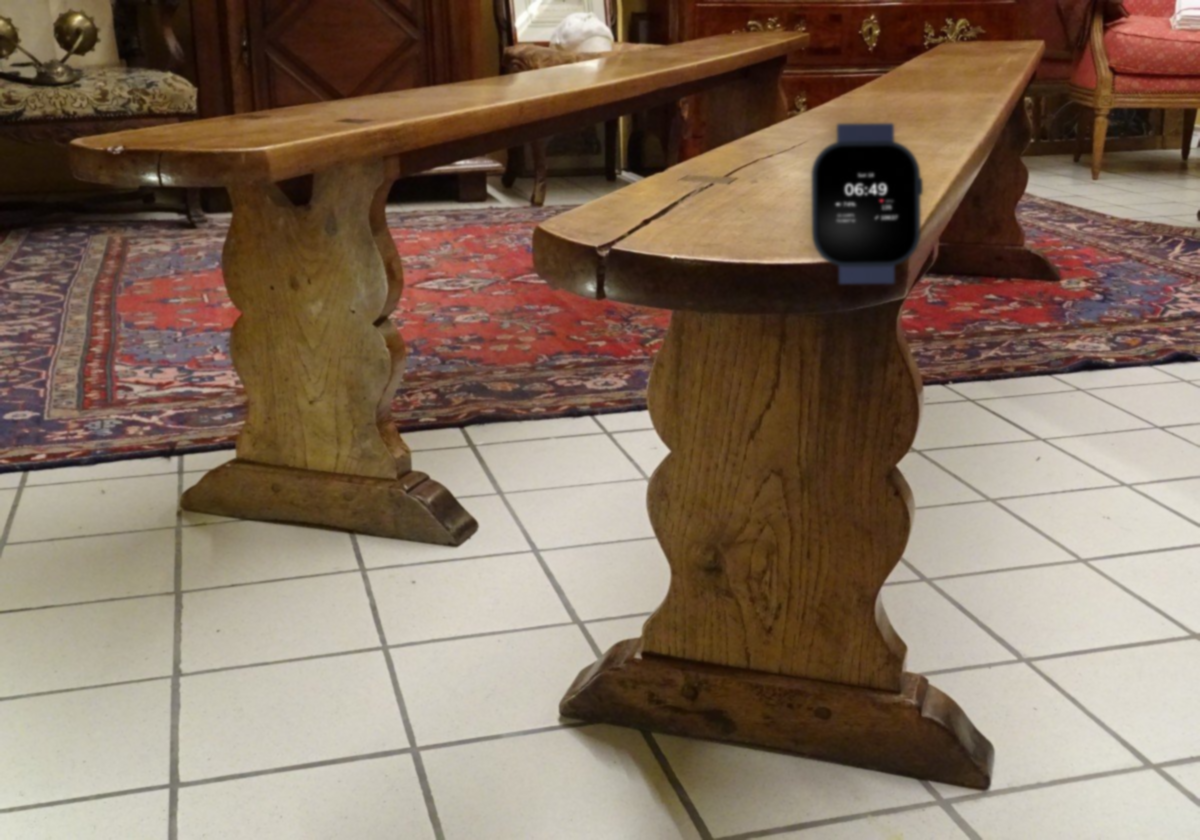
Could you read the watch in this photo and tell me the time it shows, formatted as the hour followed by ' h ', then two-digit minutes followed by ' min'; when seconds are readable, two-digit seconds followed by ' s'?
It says 6 h 49 min
